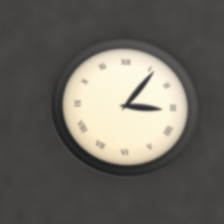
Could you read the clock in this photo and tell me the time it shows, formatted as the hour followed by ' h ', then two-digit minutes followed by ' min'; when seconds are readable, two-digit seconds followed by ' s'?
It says 3 h 06 min
